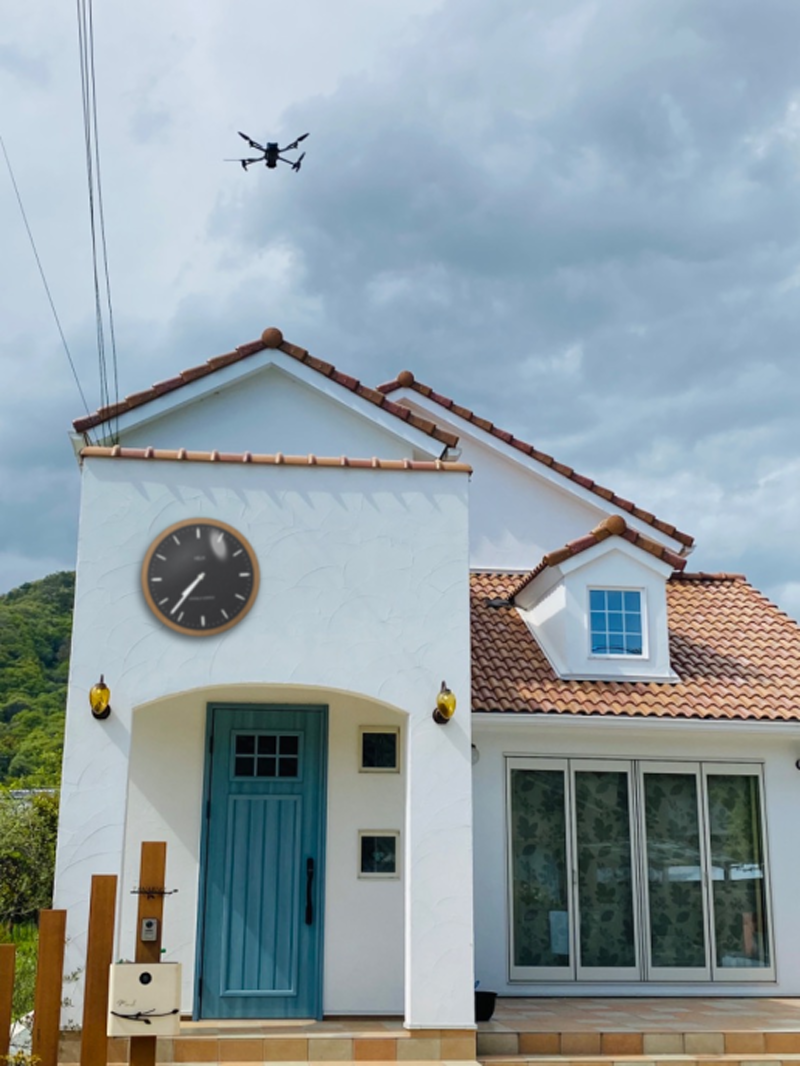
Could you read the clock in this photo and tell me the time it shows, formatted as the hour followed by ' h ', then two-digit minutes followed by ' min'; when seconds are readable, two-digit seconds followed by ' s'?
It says 7 h 37 min
